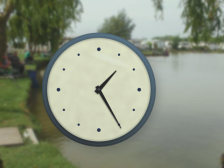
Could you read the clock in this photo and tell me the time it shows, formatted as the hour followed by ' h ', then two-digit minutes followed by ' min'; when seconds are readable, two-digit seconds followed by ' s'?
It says 1 h 25 min
